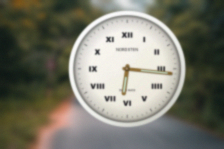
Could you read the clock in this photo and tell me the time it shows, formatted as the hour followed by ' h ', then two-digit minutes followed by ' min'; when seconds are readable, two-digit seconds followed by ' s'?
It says 6 h 16 min
